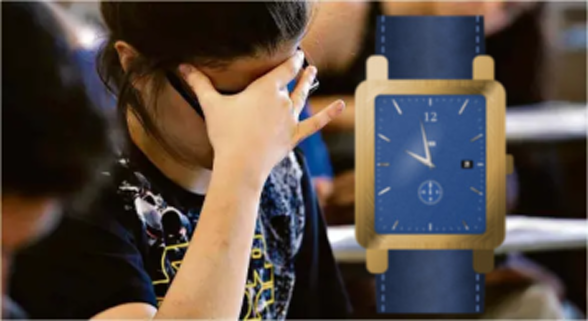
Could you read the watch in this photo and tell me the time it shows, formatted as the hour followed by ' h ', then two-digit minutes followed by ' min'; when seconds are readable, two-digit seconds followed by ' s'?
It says 9 h 58 min
